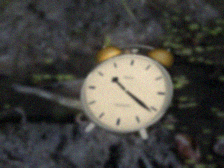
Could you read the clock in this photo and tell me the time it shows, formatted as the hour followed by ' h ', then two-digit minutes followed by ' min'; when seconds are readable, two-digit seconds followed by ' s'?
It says 10 h 21 min
